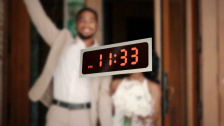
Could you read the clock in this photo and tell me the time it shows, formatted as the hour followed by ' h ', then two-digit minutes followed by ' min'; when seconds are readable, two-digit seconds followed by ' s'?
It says 11 h 33 min
